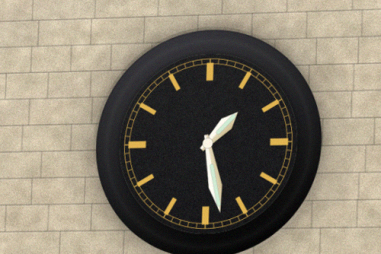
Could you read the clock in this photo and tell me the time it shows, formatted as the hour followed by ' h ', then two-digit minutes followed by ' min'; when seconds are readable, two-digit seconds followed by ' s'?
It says 1 h 28 min
